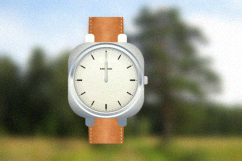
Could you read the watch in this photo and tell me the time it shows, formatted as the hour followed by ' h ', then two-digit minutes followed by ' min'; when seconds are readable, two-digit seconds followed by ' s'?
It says 12 h 00 min
